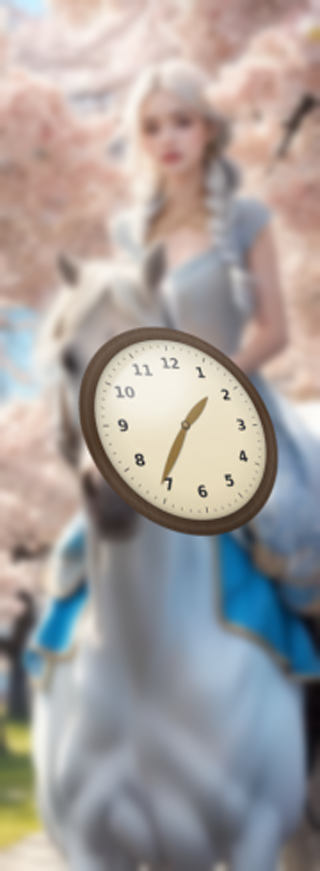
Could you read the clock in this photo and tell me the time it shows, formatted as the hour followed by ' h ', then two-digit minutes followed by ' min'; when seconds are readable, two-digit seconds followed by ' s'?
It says 1 h 36 min
